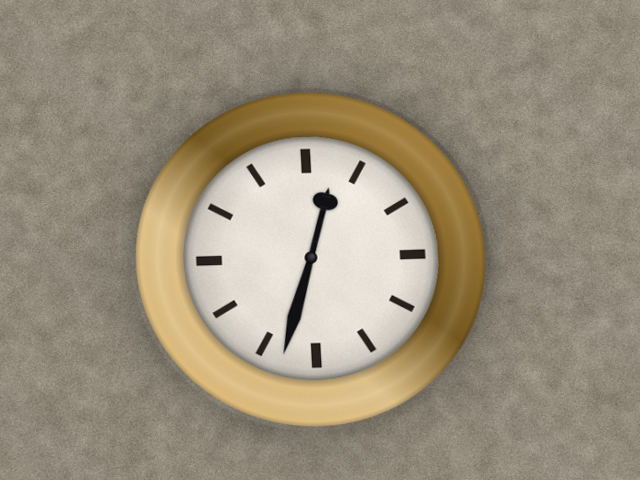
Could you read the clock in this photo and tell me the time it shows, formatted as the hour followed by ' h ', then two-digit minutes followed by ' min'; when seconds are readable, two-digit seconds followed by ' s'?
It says 12 h 33 min
